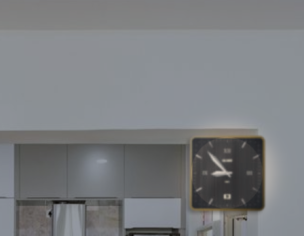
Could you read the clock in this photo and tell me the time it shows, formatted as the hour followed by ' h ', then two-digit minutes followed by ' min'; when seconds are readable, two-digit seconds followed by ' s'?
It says 8 h 53 min
